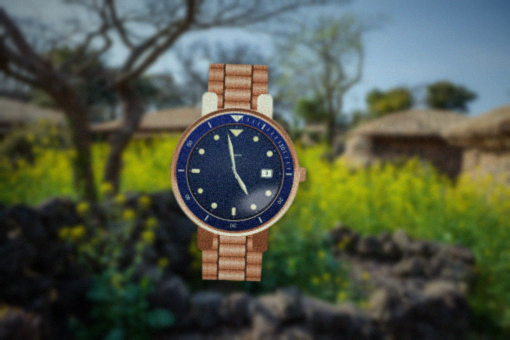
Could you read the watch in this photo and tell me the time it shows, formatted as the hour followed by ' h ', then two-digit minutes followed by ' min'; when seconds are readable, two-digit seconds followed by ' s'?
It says 4 h 58 min
